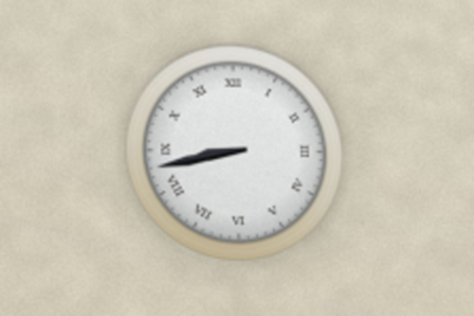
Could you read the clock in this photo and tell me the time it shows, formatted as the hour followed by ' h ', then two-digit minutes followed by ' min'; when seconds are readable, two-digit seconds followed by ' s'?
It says 8 h 43 min
